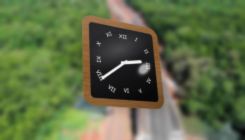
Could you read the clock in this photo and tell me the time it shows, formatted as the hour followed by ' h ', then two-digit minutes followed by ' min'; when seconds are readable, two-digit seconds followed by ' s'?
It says 2 h 39 min
